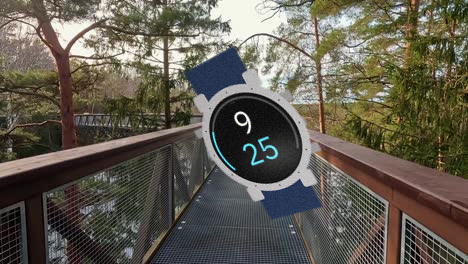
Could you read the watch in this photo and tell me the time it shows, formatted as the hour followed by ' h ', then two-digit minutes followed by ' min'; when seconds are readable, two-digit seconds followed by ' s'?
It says 9 h 25 min
